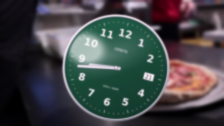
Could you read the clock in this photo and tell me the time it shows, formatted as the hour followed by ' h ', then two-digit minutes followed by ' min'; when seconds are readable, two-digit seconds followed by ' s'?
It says 8 h 43 min
